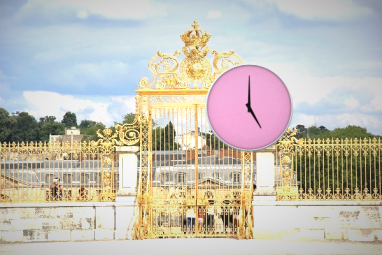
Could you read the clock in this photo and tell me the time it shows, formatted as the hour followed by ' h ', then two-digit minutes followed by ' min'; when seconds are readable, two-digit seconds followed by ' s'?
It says 5 h 00 min
